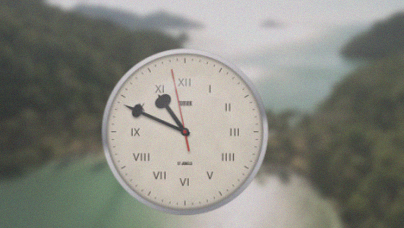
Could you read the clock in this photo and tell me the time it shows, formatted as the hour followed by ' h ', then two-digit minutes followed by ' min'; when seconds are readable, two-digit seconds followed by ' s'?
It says 10 h 48 min 58 s
